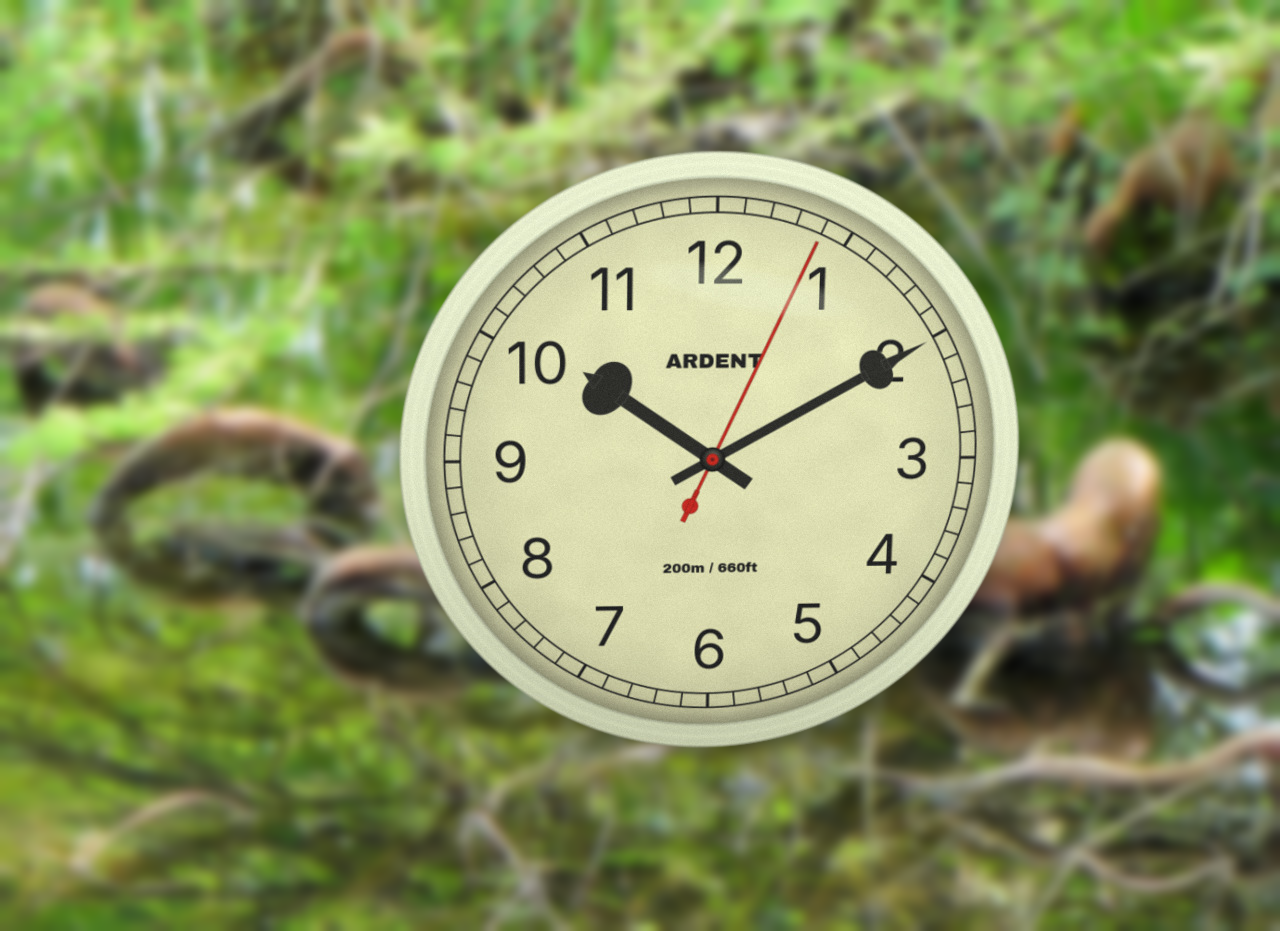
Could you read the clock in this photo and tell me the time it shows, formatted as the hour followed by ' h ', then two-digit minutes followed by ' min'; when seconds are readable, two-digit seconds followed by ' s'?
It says 10 h 10 min 04 s
